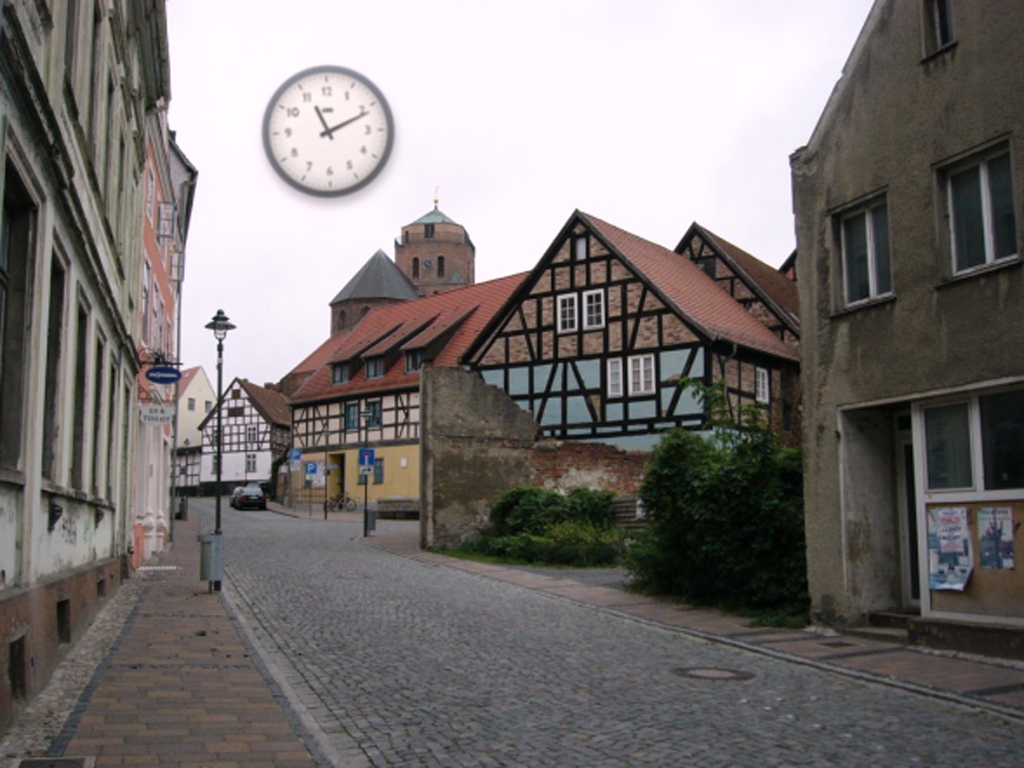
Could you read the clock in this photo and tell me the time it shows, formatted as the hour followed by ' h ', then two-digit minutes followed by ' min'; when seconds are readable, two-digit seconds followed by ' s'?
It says 11 h 11 min
